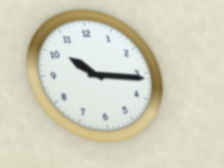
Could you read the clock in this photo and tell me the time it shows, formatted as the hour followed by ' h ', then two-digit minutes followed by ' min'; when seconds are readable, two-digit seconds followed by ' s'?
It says 10 h 16 min
